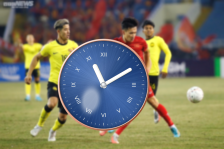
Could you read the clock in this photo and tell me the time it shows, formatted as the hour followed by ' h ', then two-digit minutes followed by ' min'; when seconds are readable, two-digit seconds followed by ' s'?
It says 11 h 10 min
